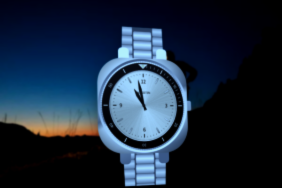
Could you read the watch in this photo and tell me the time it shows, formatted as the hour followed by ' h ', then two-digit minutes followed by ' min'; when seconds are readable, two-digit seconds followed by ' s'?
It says 10 h 58 min
